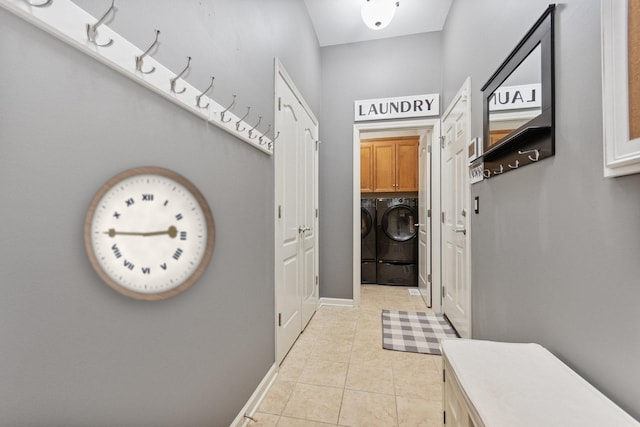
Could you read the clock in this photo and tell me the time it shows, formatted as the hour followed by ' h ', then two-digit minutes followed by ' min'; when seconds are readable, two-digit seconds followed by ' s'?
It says 2 h 45 min
